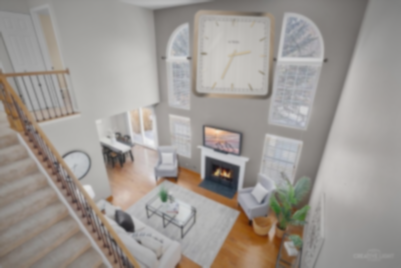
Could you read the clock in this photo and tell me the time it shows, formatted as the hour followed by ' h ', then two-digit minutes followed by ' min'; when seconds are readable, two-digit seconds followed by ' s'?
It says 2 h 34 min
